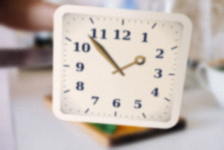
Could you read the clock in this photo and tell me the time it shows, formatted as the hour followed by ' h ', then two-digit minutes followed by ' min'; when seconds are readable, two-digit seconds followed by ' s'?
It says 1 h 53 min
